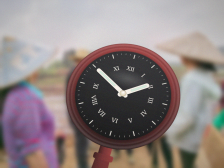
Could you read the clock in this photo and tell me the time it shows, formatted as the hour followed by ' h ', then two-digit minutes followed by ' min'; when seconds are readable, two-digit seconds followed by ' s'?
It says 1 h 50 min
